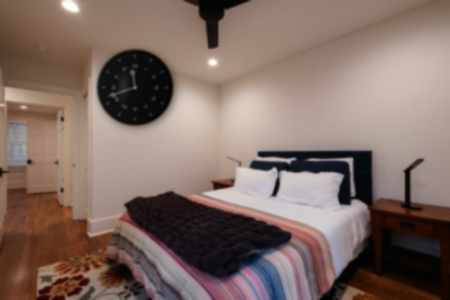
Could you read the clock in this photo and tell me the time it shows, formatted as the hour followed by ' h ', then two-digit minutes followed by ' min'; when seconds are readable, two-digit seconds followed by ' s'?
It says 11 h 42 min
